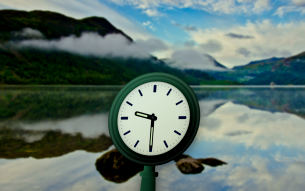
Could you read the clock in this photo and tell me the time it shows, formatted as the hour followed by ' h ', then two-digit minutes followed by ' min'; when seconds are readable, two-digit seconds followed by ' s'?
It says 9 h 30 min
